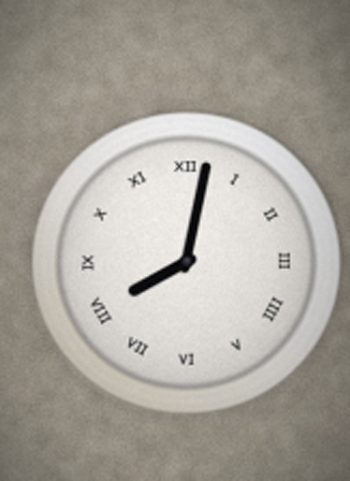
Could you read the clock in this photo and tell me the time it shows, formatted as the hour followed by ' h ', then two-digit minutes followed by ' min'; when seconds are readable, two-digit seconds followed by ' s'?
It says 8 h 02 min
